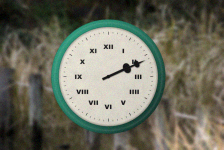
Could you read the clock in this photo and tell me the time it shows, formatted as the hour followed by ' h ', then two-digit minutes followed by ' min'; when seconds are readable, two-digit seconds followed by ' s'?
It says 2 h 11 min
